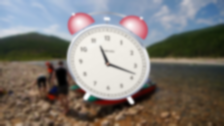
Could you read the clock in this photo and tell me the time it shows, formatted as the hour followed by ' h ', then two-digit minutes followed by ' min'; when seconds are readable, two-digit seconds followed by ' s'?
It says 11 h 18 min
